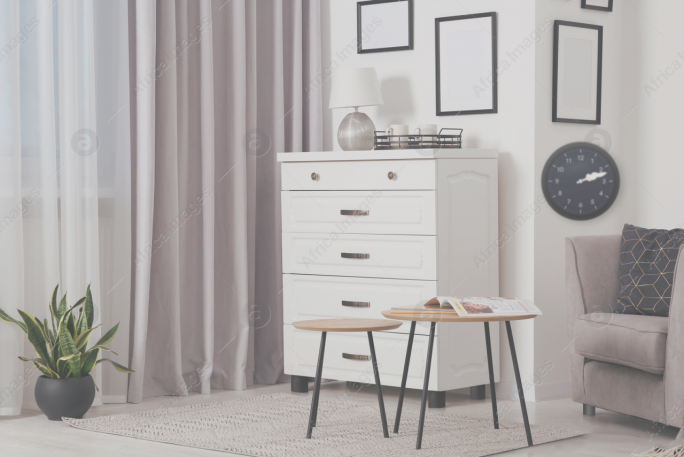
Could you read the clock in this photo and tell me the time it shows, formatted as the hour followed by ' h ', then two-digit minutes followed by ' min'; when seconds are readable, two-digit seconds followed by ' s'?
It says 2 h 12 min
